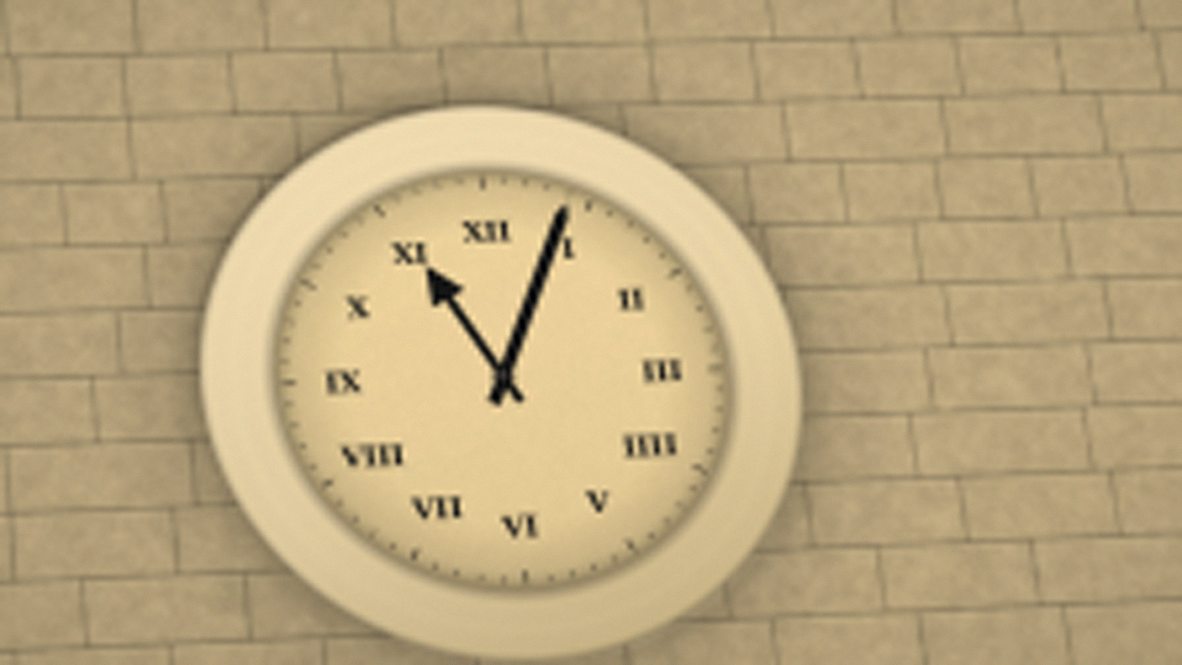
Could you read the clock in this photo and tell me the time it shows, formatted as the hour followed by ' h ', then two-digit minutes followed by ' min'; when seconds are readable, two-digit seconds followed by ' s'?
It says 11 h 04 min
